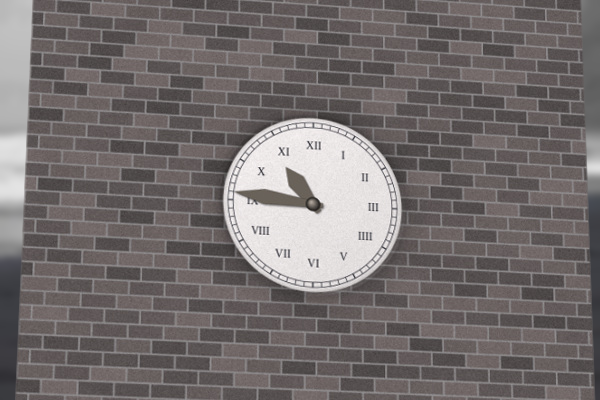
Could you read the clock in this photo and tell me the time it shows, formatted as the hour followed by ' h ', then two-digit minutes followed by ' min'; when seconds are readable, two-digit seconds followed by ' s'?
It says 10 h 46 min
